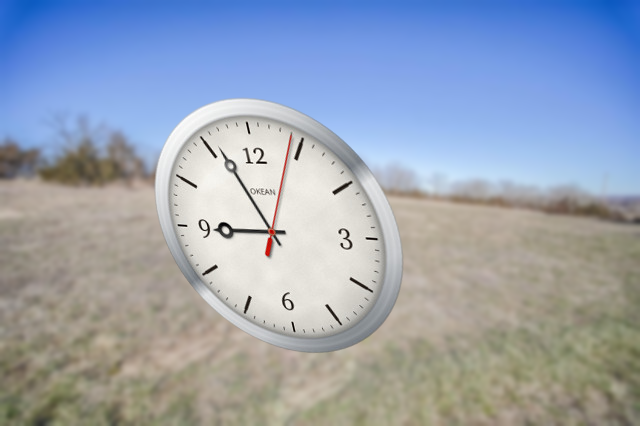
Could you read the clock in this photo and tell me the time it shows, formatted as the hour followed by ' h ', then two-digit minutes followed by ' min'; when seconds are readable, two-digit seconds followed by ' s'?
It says 8 h 56 min 04 s
